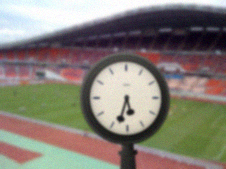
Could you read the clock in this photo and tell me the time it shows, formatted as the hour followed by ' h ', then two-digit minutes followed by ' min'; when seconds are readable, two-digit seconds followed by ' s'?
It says 5 h 33 min
